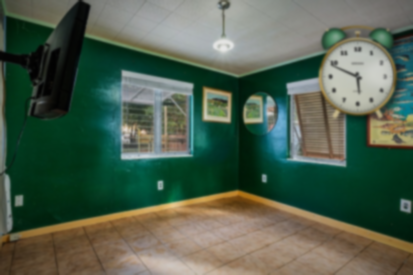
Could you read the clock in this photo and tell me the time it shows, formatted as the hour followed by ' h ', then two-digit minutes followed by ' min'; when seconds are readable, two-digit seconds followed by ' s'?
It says 5 h 49 min
